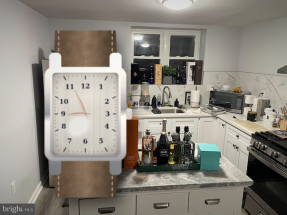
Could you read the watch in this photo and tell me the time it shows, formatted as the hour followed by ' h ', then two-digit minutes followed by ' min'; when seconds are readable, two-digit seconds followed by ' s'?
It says 8 h 56 min
